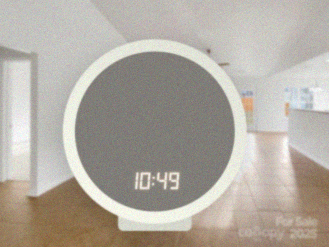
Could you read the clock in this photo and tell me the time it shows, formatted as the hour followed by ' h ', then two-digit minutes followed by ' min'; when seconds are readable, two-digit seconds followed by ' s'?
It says 10 h 49 min
